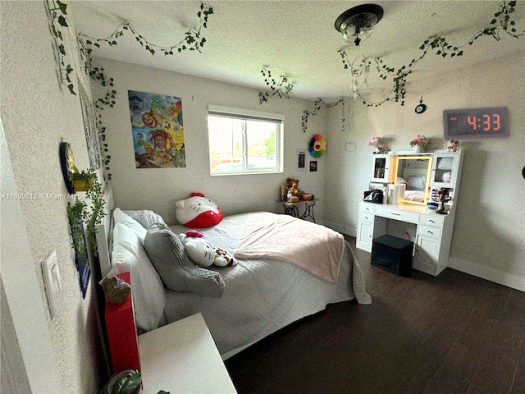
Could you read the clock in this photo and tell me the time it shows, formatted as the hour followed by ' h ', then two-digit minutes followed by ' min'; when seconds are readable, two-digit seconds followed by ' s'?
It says 4 h 33 min
